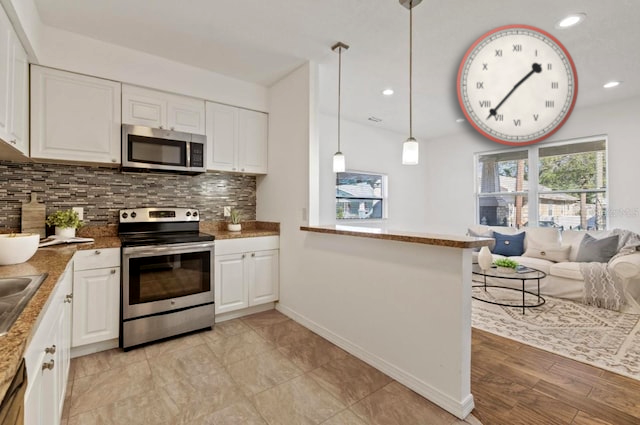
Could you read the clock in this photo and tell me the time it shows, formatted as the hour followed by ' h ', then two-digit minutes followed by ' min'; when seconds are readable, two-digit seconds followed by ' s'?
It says 1 h 37 min
